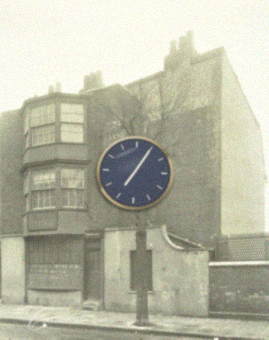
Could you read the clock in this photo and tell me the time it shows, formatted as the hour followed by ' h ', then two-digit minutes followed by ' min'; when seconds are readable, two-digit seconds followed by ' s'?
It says 7 h 05 min
